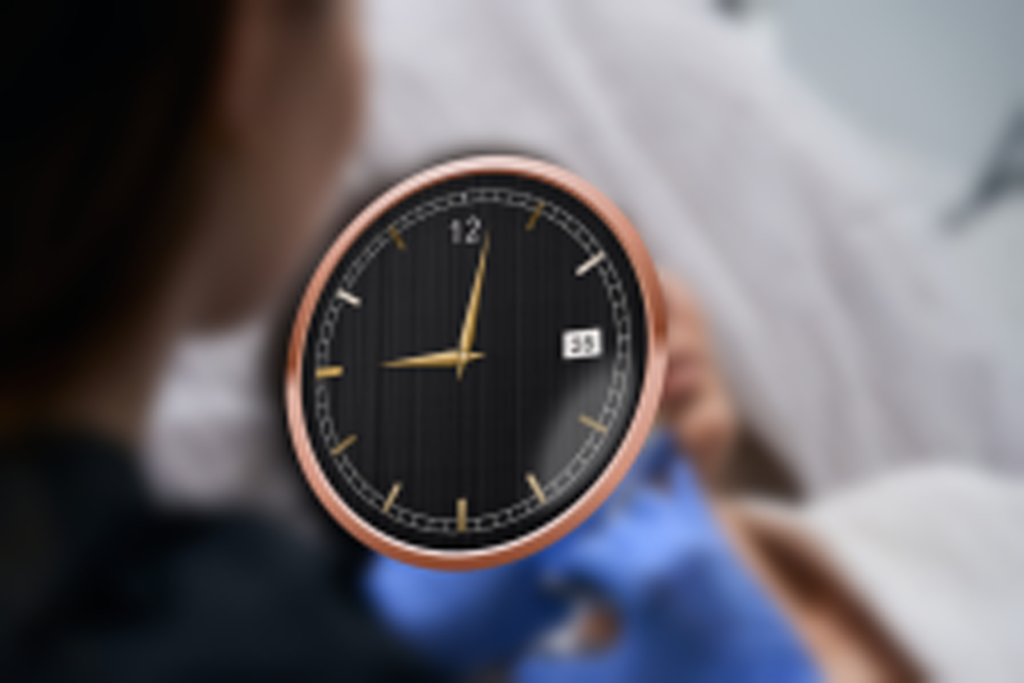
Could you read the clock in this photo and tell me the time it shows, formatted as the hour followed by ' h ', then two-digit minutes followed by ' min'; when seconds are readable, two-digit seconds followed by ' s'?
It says 9 h 02 min
